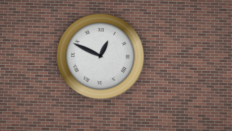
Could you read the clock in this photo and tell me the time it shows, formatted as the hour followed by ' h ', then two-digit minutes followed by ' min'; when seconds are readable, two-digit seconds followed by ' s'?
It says 12 h 49 min
